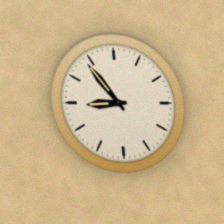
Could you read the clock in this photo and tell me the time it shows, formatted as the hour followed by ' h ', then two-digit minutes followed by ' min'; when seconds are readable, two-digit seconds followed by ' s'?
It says 8 h 54 min
